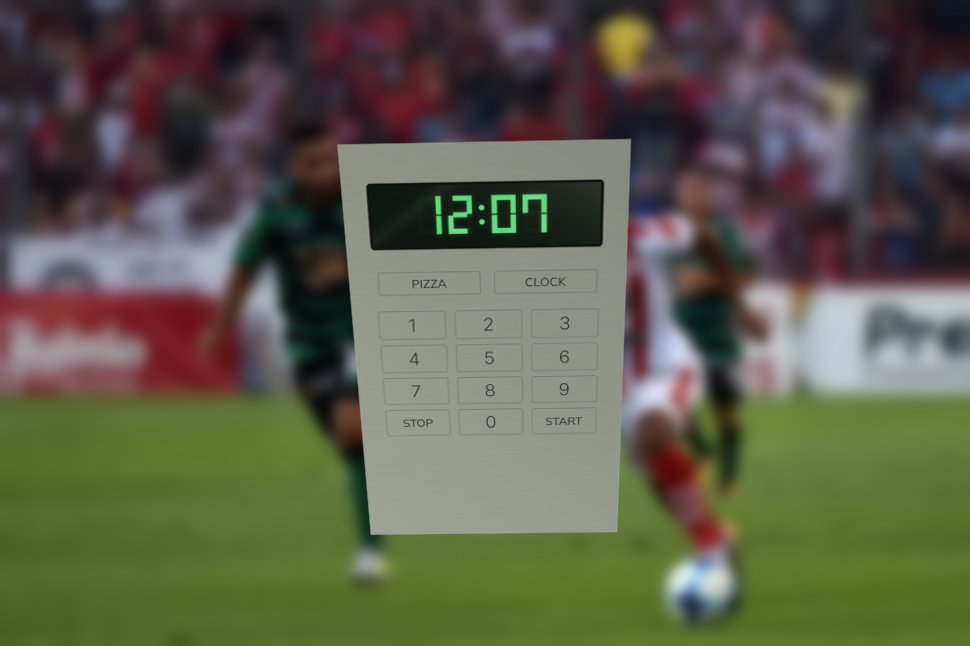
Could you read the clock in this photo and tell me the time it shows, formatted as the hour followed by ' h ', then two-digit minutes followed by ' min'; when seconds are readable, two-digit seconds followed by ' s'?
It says 12 h 07 min
